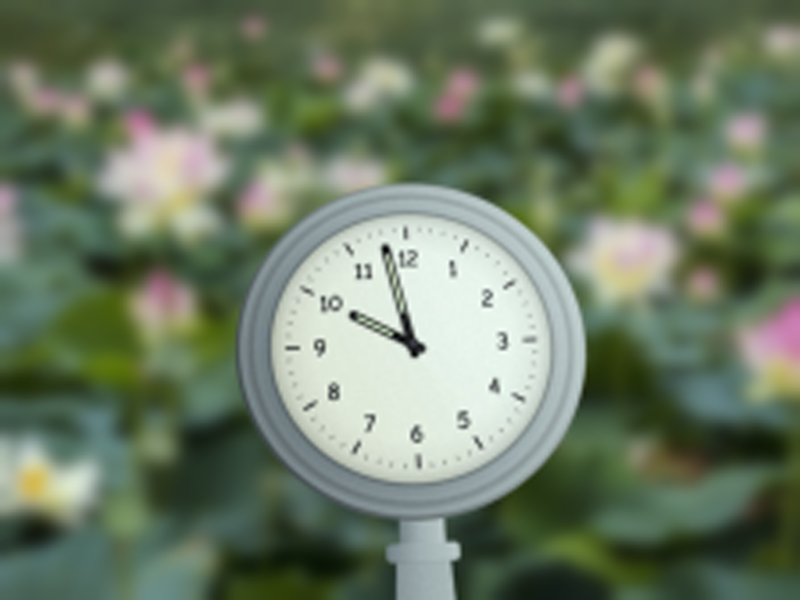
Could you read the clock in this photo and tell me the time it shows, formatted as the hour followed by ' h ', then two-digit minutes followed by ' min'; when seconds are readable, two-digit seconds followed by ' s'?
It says 9 h 58 min
